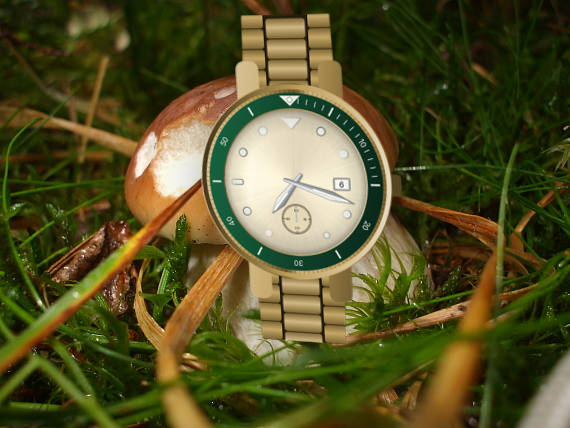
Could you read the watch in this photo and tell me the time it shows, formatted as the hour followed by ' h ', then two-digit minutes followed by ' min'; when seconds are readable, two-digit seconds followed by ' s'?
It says 7 h 18 min
